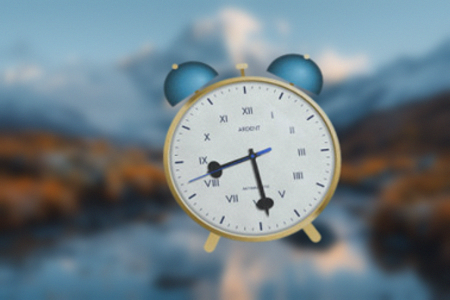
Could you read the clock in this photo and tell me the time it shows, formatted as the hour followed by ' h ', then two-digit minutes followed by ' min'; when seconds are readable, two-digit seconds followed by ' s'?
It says 8 h 28 min 42 s
